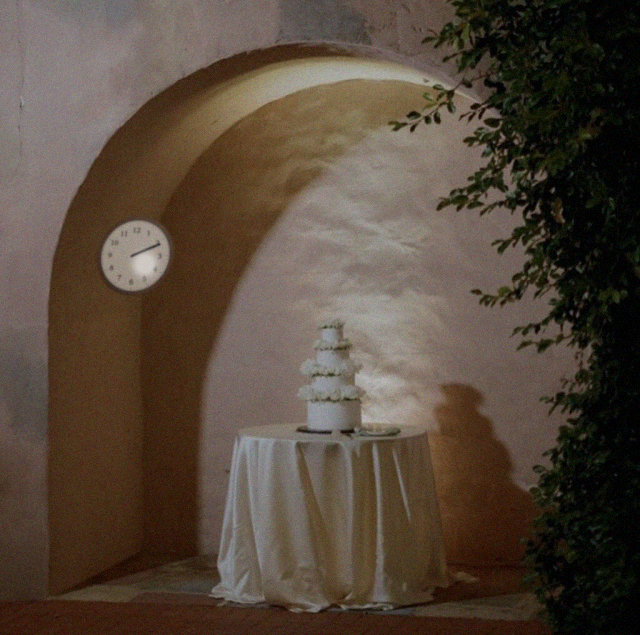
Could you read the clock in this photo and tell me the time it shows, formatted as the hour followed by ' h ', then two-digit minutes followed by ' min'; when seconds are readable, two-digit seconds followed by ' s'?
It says 2 h 11 min
